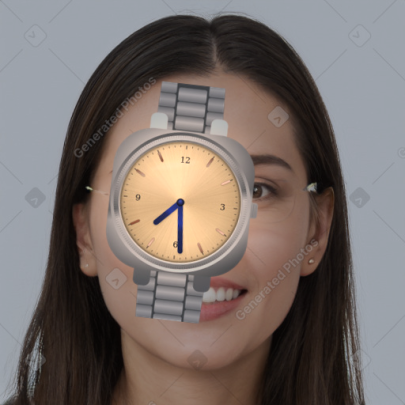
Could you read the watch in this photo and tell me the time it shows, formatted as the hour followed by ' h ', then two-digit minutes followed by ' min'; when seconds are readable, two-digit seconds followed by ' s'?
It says 7 h 29 min
